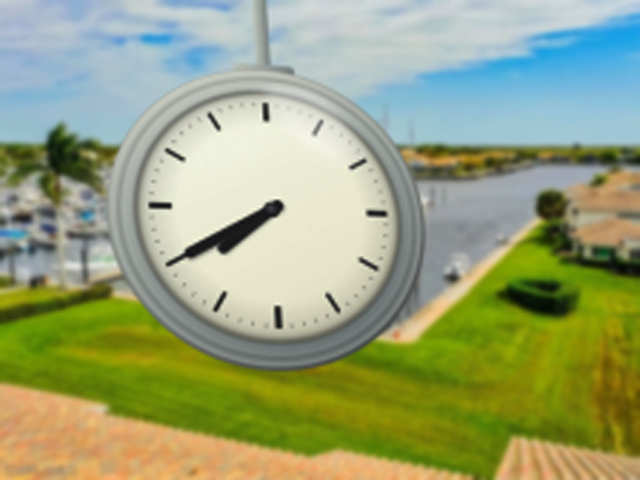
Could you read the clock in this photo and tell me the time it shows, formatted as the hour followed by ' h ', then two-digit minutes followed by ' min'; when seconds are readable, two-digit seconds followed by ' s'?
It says 7 h 40 min
